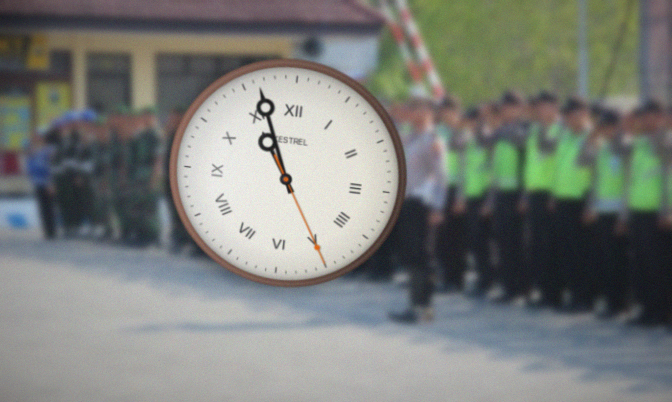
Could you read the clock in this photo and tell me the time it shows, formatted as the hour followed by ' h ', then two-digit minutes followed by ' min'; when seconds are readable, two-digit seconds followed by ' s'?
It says 10 h 56 min 25 s
